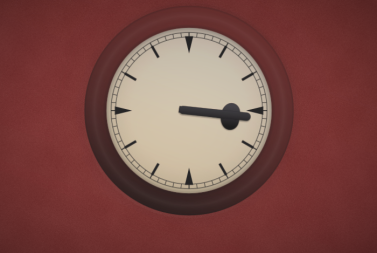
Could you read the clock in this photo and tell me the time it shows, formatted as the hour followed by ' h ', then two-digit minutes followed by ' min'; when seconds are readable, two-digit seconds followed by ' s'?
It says 3 h 16 min
